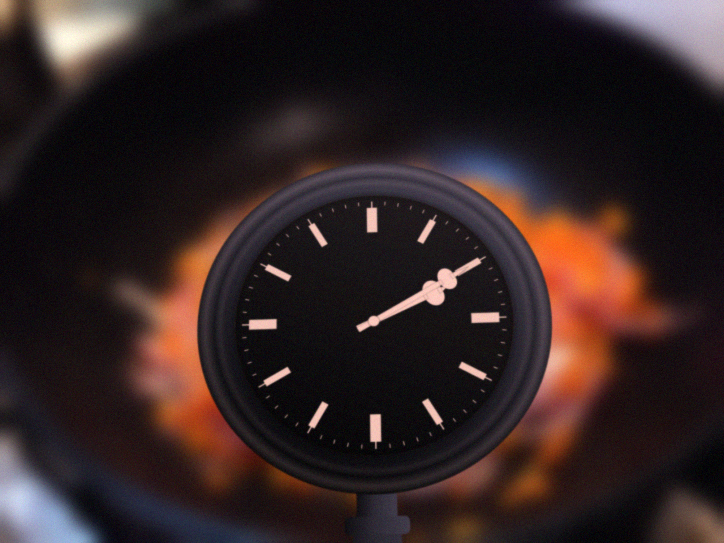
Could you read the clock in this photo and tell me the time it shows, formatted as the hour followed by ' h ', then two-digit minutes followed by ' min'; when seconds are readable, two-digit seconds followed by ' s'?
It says 2 h 10 min
